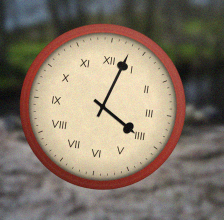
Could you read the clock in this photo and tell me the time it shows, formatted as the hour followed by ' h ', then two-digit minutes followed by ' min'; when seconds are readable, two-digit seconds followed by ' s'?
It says 4 h 03 min
